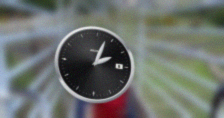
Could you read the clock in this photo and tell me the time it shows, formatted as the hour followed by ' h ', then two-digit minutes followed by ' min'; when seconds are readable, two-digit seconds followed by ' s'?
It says 2 h 03 min
